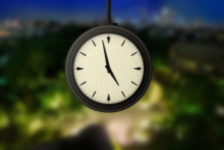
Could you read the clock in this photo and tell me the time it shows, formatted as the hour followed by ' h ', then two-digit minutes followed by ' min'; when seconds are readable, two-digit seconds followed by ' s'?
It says 4 h 58 min
